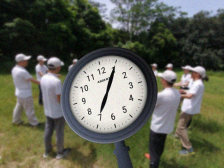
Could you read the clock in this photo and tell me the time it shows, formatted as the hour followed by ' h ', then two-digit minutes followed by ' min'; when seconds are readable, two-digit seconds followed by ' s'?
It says 7 h 05 min
